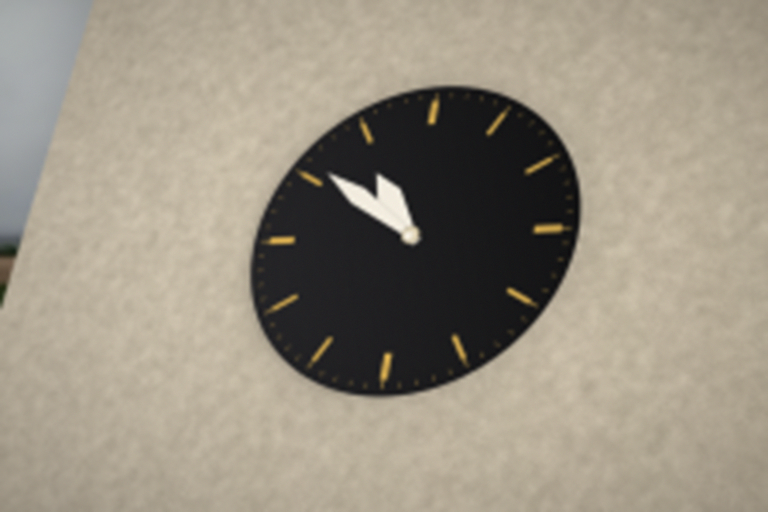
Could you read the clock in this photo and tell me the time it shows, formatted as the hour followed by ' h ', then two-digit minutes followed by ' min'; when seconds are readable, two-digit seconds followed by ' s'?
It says 10 h 51 min
